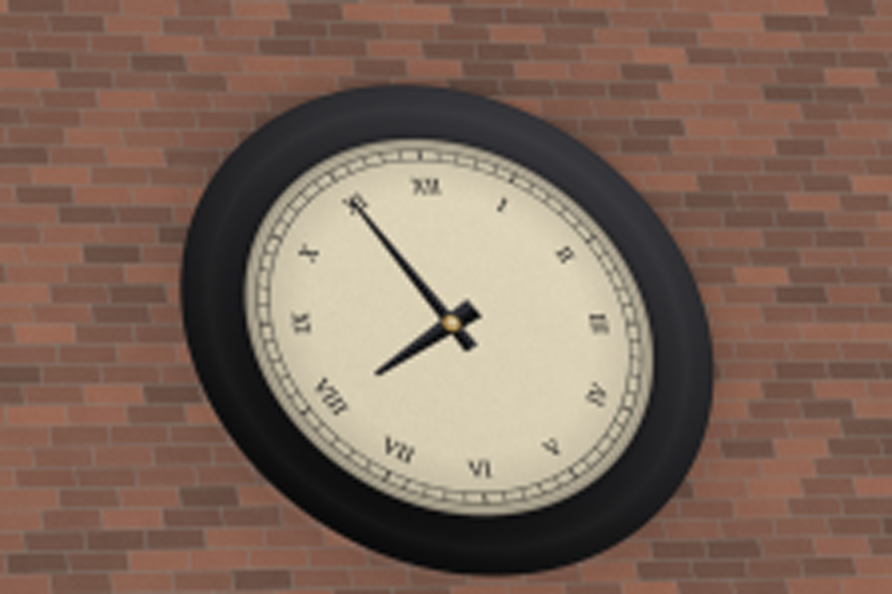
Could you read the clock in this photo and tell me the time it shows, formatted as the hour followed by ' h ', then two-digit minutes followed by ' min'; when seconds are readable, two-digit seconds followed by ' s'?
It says 7 h 55 min
